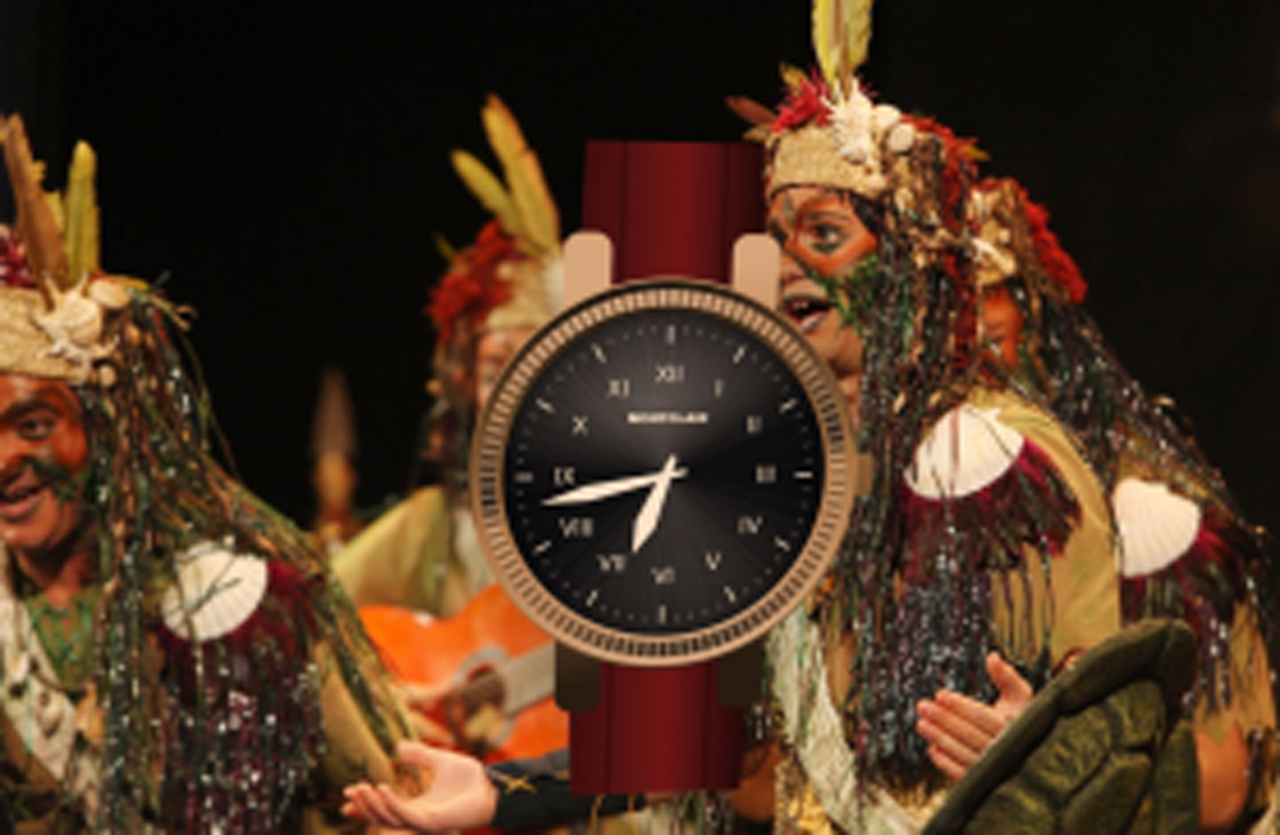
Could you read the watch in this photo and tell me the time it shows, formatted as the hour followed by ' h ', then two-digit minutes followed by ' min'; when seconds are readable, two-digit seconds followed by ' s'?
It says 6 h 43 min
